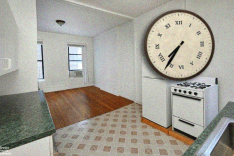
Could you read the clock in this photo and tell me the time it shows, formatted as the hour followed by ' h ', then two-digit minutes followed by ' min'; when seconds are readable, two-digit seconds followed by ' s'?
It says 7 h 36 min
